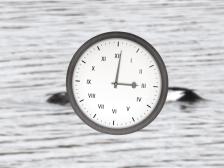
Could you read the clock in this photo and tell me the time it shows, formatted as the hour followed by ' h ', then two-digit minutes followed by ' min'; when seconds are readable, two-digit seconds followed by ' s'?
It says 3 h 01 min
